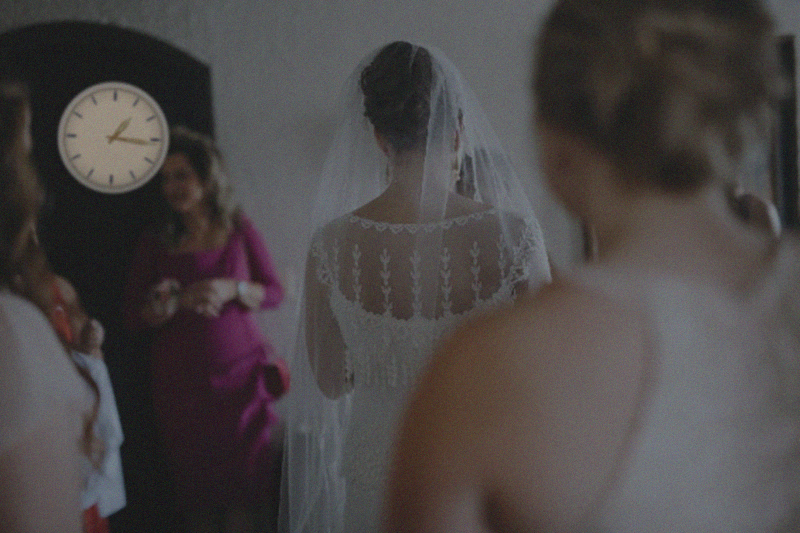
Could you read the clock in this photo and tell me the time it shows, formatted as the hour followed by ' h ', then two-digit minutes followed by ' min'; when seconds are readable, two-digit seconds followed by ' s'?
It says 1 h 16 min
